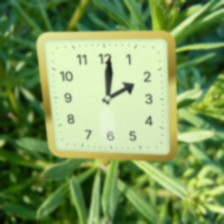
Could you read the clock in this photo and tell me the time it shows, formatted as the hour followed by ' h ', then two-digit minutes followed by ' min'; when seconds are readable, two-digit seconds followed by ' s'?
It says 2 h 01 min
